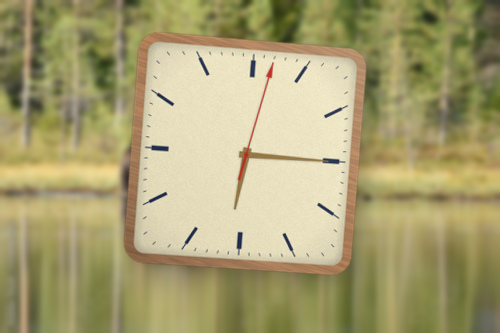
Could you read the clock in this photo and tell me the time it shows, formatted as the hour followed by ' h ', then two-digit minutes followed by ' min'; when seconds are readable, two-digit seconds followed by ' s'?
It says 6 h 15 min 02 s
